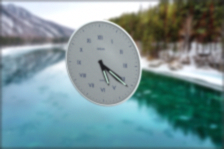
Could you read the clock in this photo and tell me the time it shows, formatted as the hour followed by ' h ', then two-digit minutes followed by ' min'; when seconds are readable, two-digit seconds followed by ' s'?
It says 5 h 21 min
